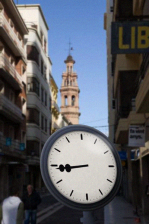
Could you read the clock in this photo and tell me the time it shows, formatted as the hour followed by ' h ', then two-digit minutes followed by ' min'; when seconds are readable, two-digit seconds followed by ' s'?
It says 8 h 44 min
